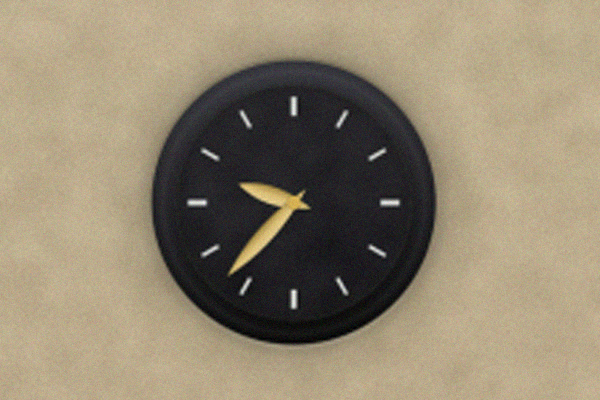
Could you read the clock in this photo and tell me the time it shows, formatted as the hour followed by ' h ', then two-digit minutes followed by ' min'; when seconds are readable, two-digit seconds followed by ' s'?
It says 9 h 37 min
